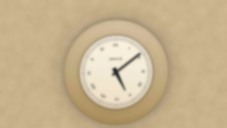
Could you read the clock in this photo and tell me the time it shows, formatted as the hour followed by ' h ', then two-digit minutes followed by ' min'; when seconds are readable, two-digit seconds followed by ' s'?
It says 5 h 09 min
